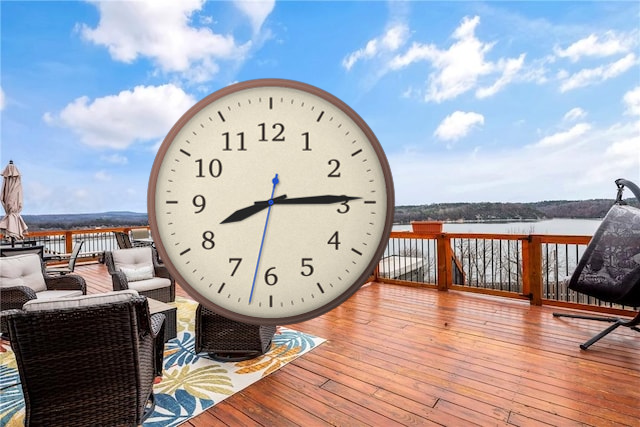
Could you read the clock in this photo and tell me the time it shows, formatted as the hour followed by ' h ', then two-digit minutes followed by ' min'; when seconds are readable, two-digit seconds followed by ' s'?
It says 8 h 14 min 32 s
